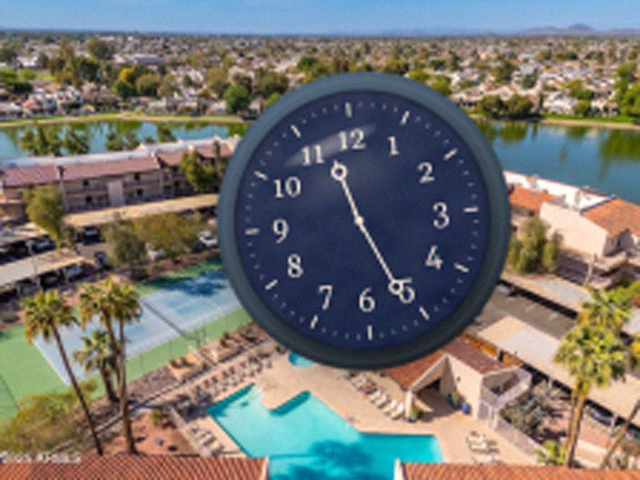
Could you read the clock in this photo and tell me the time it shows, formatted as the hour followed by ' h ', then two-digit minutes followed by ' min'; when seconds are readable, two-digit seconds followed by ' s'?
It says 11 h 26 min
